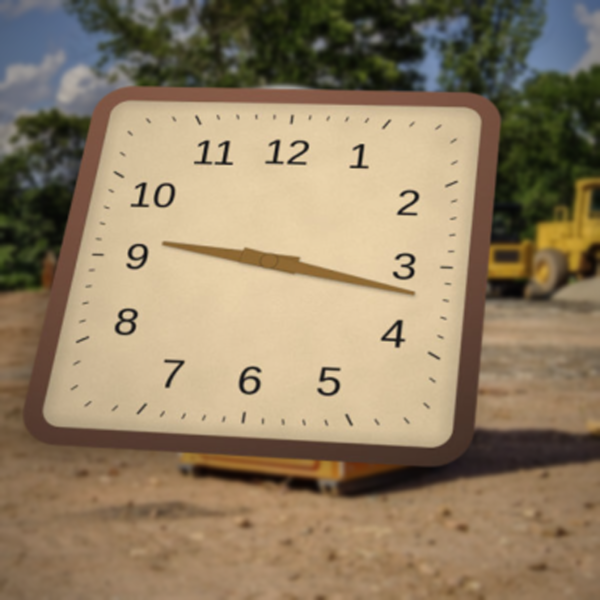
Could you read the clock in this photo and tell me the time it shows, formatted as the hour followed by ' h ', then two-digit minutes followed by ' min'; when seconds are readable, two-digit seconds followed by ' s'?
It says 9 h 17 min
